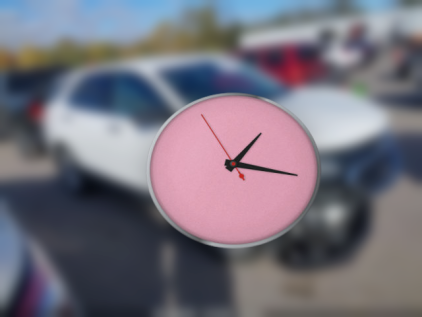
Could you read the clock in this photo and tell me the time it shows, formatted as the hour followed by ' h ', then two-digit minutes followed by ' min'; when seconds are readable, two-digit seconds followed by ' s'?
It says 1 h 16 min 55 s
